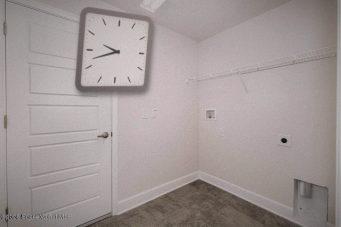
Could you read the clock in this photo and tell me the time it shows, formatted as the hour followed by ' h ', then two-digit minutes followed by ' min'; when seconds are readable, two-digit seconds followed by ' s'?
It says 9 h 42 min
